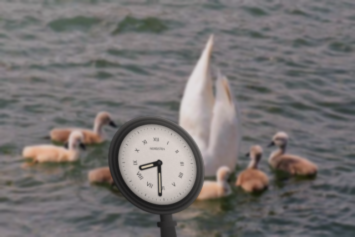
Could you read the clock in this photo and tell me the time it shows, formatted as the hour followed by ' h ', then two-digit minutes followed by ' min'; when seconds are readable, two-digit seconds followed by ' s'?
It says 8 h 31 min
